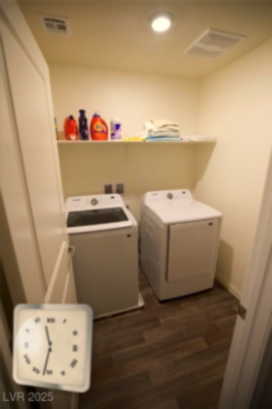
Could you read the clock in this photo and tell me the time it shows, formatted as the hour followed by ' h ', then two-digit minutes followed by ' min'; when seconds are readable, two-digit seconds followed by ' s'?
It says 11 h 32 min
